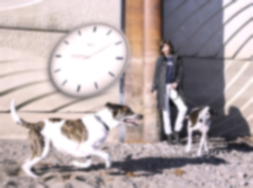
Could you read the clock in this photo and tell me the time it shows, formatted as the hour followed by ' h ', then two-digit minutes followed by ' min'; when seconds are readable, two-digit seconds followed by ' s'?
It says 9 h 09 min
